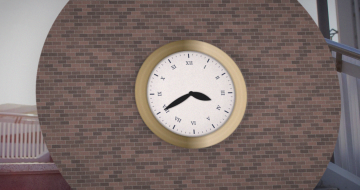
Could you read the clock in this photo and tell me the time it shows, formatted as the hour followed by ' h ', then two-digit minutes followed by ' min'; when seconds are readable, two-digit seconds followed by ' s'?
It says 3 h 40 min
